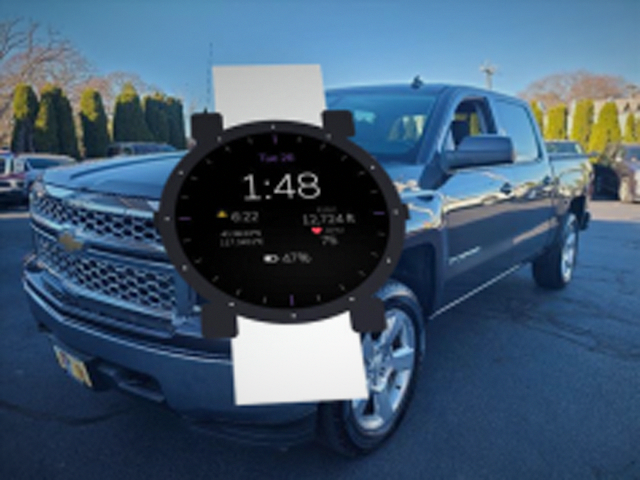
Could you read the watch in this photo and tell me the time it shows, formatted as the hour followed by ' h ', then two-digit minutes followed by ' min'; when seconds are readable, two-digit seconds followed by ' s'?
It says 1 h 48 min
